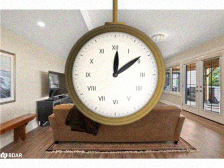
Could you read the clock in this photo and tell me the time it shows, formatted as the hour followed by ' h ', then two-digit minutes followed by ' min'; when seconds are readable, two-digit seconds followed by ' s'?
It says 12 h 09 min
